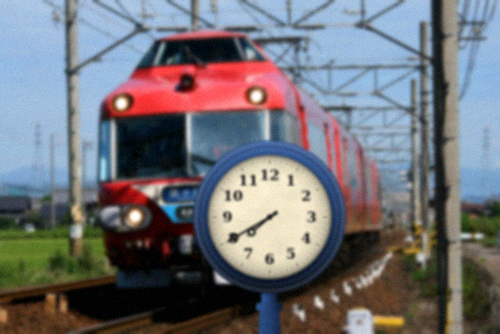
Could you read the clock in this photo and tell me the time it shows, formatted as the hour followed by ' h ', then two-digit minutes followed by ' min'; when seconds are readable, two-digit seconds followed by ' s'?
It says 7 h 40 min
